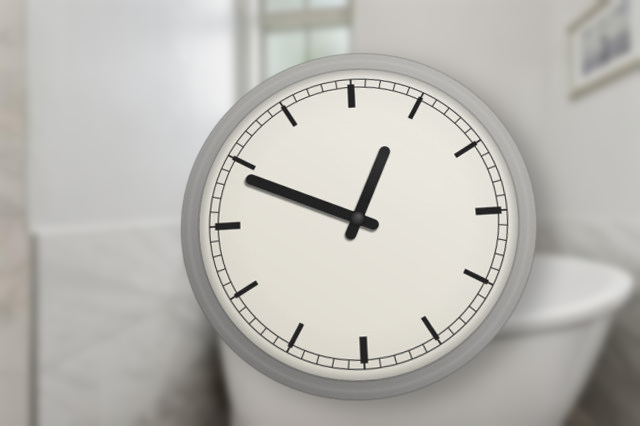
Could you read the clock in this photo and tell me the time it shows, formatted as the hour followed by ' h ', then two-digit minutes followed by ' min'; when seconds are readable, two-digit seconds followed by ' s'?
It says 12 h 49 min
